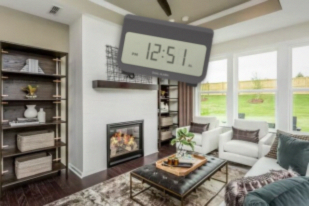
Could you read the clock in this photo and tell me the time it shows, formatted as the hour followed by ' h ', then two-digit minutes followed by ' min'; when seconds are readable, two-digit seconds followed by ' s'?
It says 12 h 51 min
